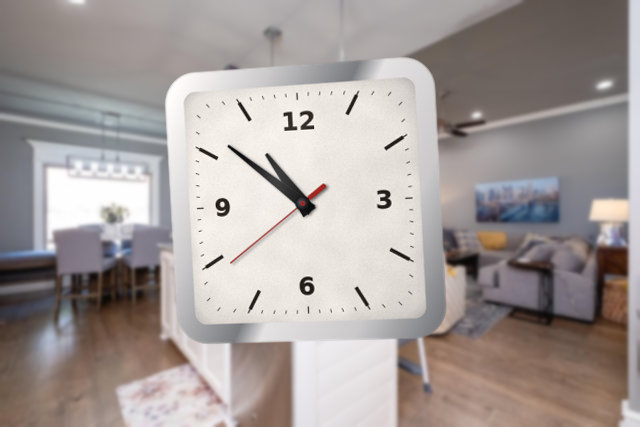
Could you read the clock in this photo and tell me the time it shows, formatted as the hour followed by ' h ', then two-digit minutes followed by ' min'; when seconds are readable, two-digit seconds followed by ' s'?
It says 10 h 51 min 39 s
